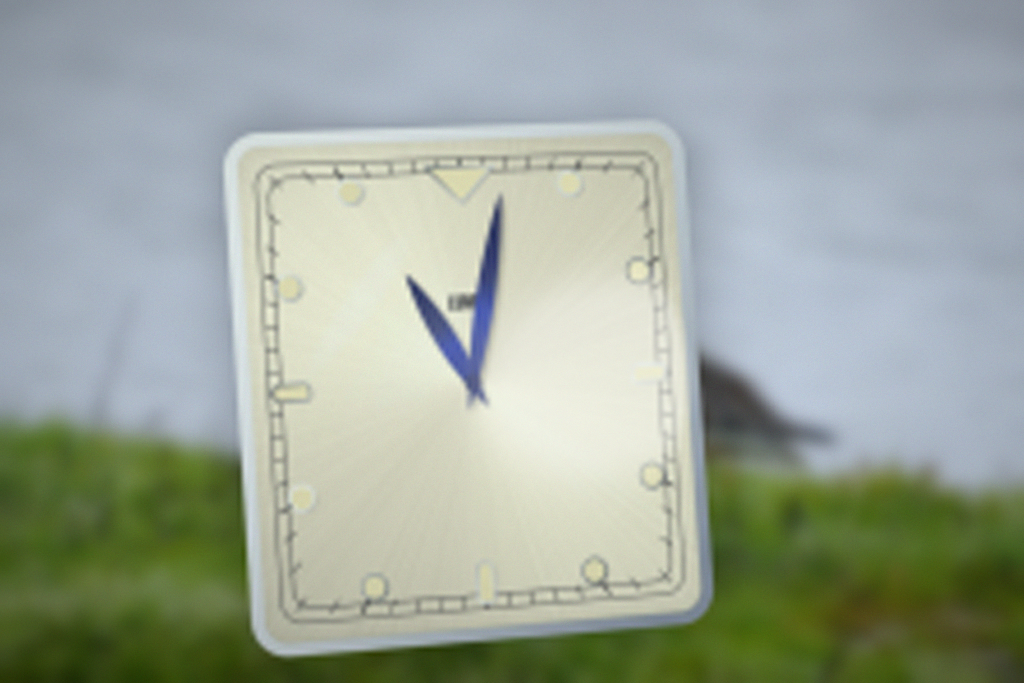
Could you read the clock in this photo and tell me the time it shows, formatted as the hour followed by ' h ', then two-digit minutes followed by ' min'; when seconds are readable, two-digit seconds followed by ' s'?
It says 11 h 02 min
